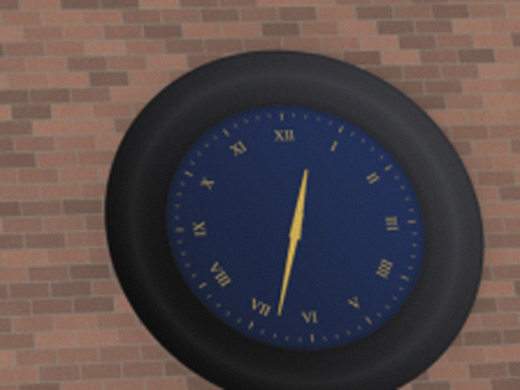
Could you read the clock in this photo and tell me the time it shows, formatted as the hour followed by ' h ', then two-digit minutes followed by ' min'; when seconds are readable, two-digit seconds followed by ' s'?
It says 12 h 33 min
